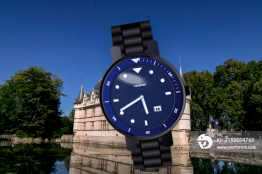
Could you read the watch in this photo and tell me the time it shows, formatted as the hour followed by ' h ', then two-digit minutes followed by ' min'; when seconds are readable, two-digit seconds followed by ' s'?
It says 5 h 41 min
